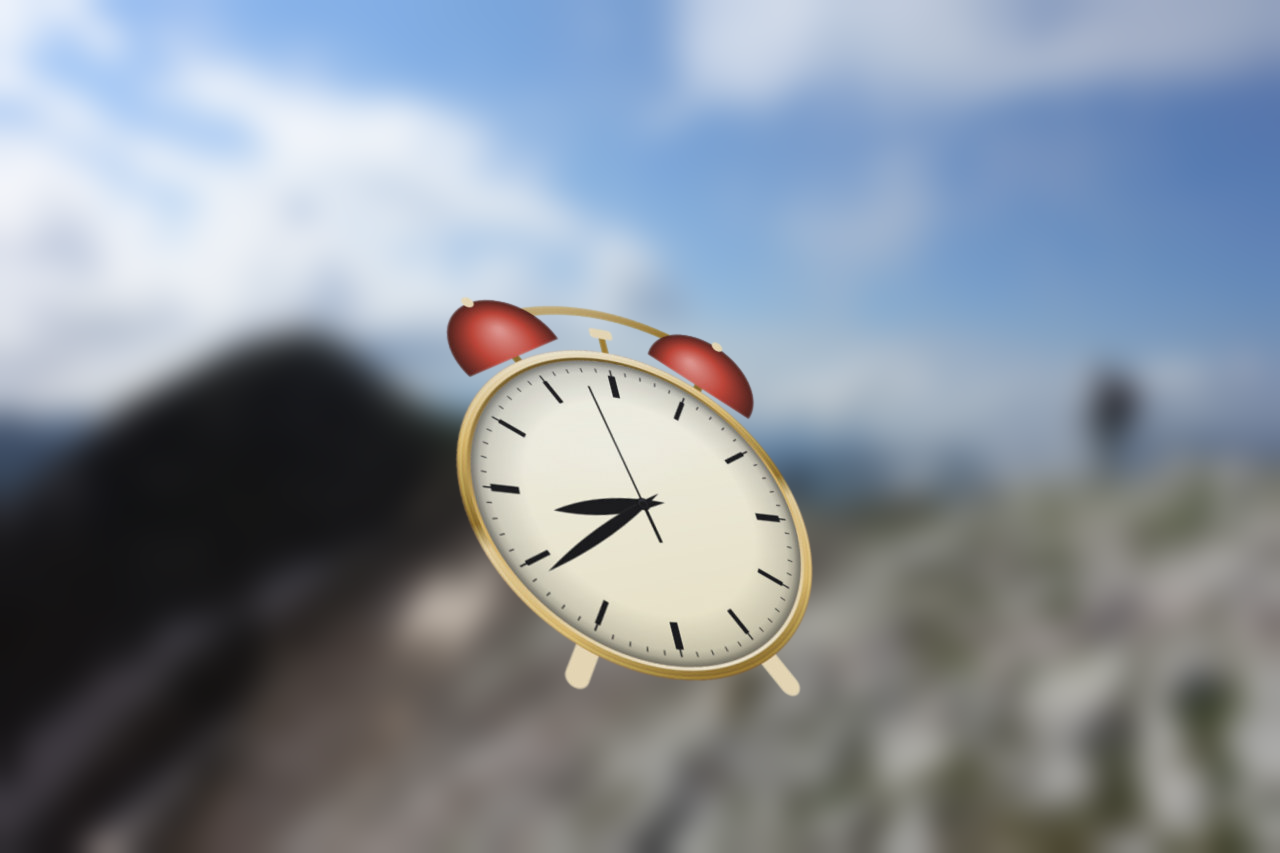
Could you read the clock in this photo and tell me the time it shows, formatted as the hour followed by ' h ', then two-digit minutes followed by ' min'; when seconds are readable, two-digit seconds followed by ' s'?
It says 8 h 38 min 58 s
